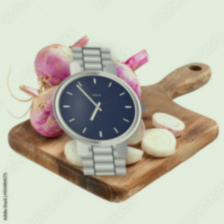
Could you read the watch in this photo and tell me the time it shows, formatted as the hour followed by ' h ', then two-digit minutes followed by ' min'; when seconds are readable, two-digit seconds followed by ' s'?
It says 6 h 54 min
